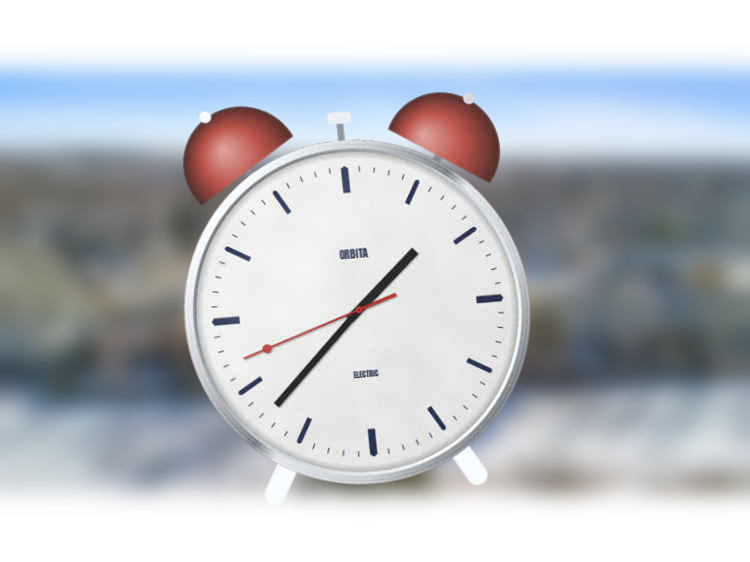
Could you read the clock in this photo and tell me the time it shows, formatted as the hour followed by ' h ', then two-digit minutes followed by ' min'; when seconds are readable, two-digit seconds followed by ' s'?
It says 1 h 37 min 42 s
